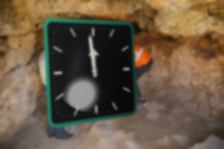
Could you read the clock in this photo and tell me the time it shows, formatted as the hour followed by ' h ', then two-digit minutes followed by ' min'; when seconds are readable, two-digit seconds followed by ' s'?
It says 11 h 59 min
